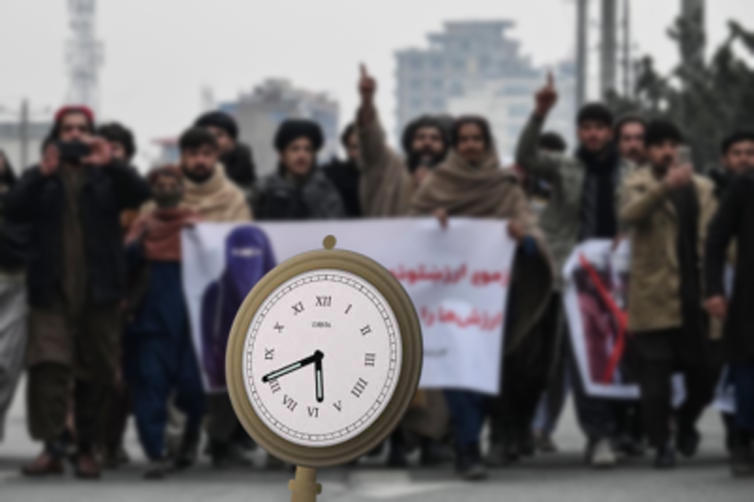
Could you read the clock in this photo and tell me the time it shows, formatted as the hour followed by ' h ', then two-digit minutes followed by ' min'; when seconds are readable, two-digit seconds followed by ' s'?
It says 5 h 41 min
